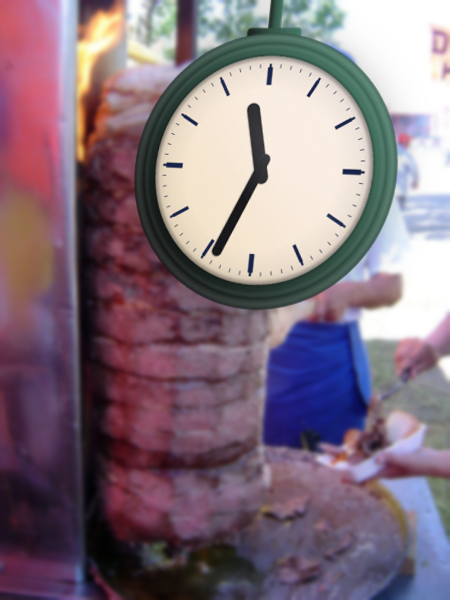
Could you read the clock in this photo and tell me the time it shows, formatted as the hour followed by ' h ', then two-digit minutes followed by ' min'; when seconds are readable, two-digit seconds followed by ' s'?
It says 11 h 34 min
